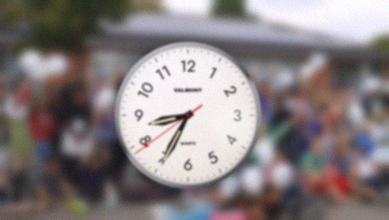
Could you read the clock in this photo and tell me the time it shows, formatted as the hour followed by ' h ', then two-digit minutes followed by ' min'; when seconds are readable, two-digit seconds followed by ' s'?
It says 8 h 34 min 39 s
